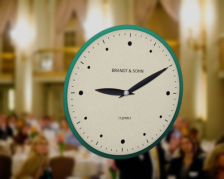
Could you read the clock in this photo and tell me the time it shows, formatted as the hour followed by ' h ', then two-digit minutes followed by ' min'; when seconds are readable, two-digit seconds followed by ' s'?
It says 9 h 10 min
